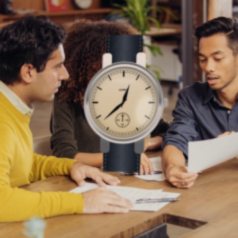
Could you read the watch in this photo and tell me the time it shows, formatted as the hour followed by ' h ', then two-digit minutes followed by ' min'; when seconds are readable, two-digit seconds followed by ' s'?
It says 12 h 38 min
